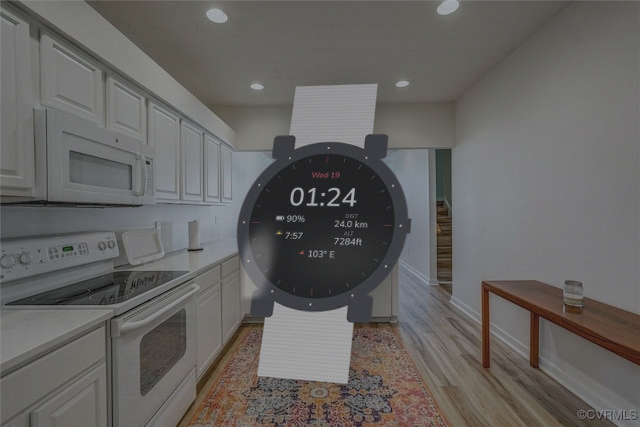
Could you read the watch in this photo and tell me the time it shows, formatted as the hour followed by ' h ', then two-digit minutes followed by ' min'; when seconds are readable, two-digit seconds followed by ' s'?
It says 1 h 24 min
